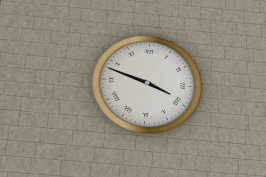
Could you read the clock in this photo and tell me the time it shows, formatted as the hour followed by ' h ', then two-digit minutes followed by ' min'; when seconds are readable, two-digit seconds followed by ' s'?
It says 3 h 48 min
